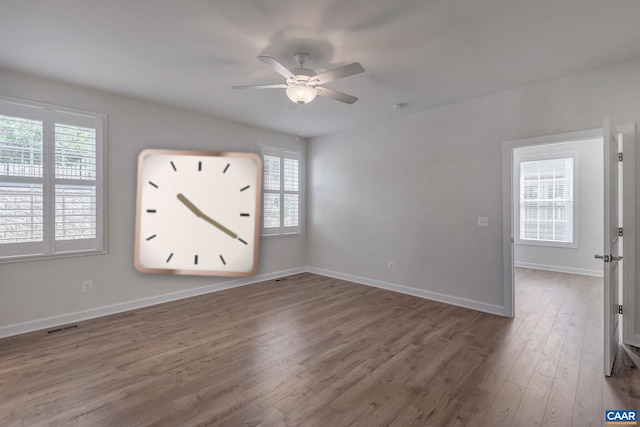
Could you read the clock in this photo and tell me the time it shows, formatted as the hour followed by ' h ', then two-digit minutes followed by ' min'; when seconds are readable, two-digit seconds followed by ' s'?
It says 10 h 20 min
